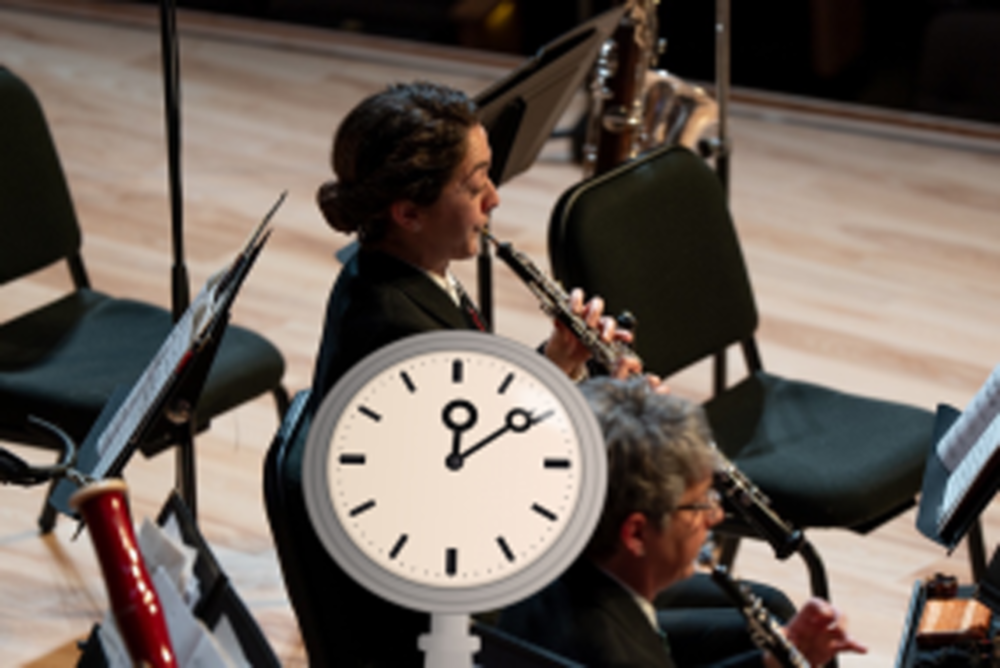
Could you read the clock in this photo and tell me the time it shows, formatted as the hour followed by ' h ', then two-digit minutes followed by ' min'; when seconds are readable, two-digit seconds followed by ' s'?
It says 12 h 09 min
